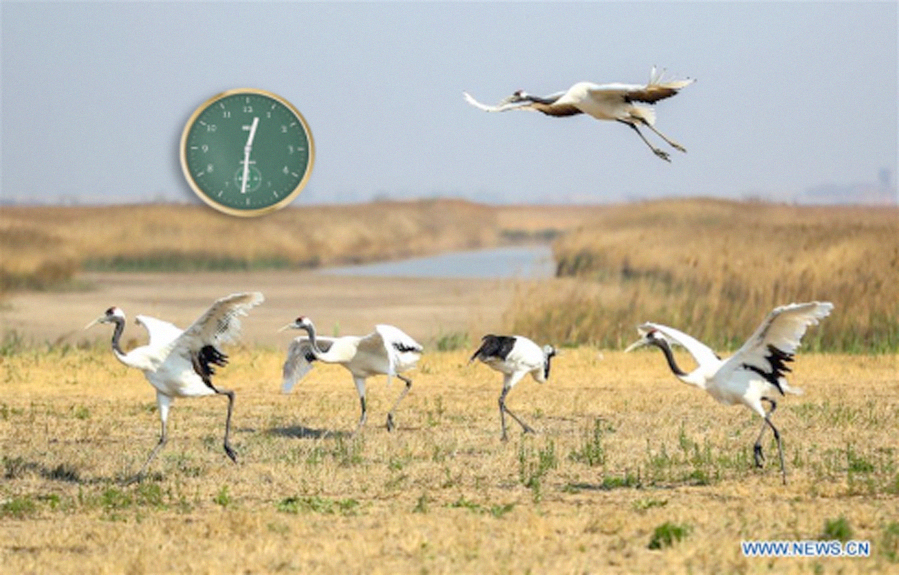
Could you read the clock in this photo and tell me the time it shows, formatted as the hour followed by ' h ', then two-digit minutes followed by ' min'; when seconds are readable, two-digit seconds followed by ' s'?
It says 12 h 31 min
